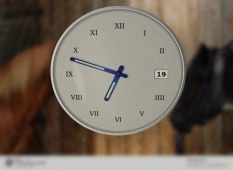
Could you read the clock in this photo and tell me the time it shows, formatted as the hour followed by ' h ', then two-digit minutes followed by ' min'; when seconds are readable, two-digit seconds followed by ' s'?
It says 6 h 48 min
